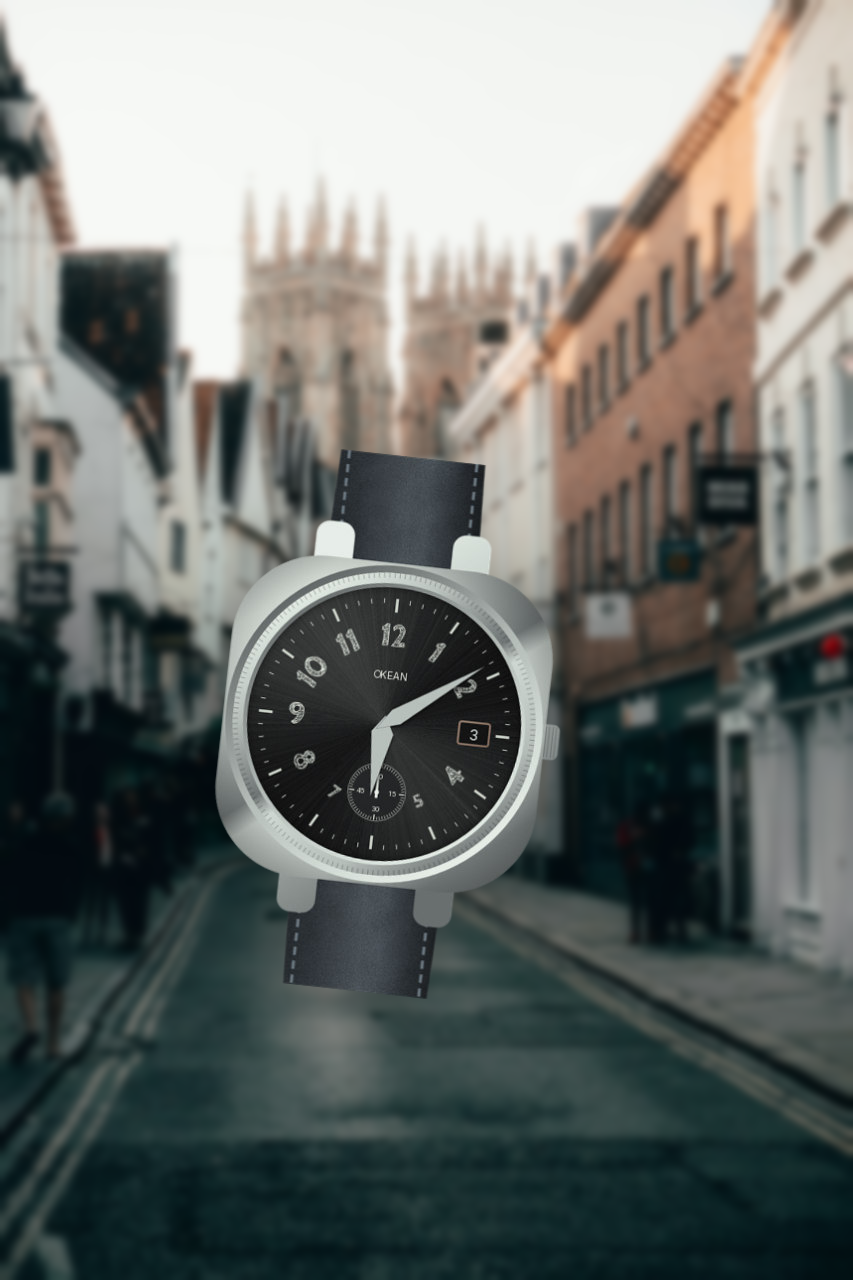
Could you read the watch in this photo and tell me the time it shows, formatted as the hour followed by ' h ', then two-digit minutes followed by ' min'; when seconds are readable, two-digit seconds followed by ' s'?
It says 6 h 09 min
